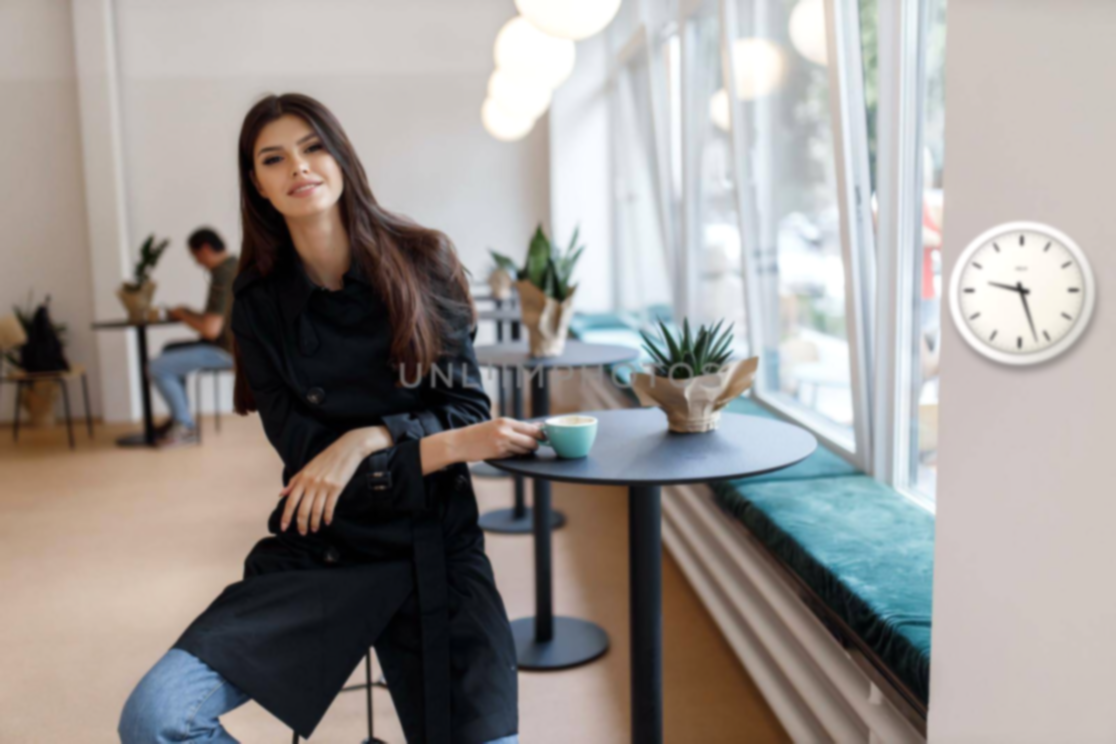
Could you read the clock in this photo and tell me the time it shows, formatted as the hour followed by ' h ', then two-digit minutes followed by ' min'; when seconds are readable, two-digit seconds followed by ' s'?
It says 9 h 27 min
